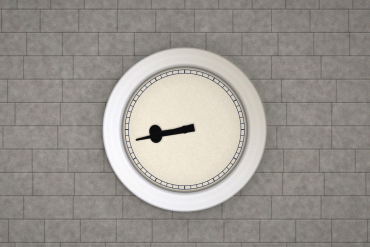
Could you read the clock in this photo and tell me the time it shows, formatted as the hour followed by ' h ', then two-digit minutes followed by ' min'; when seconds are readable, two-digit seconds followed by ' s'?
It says 8 h 43 min
